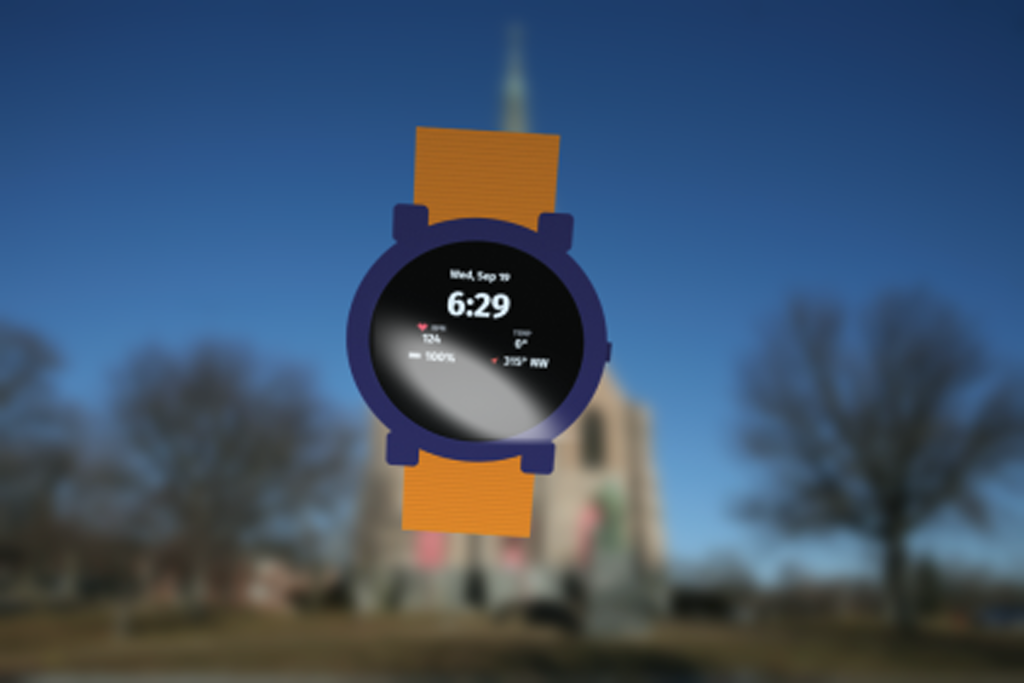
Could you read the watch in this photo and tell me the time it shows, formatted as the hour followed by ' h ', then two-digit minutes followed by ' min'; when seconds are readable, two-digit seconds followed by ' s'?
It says 6 h 29 min
